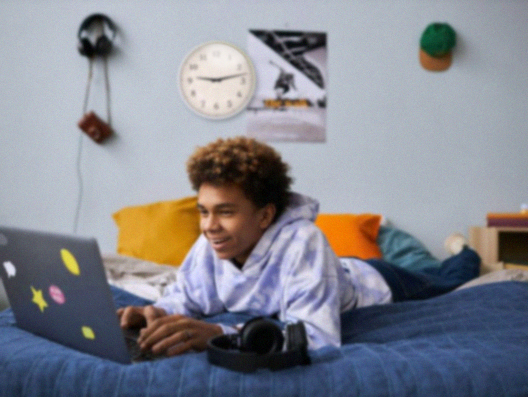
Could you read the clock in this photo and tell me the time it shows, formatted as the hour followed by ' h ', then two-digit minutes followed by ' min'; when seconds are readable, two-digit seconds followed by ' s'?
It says 9 h 13 min
